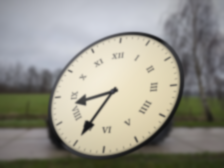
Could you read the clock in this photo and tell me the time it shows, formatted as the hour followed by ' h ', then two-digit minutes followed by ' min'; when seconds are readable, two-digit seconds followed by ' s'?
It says 8 h 35 min
